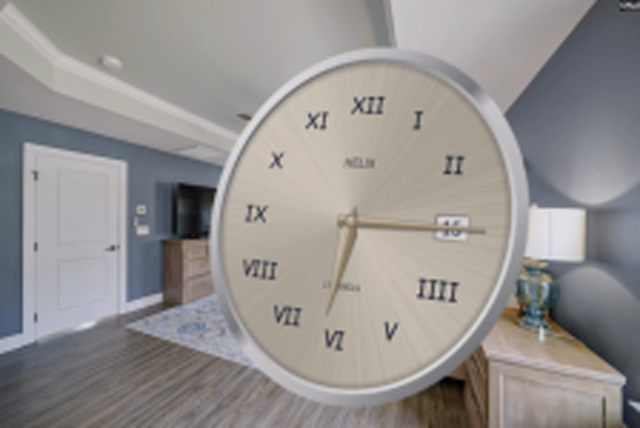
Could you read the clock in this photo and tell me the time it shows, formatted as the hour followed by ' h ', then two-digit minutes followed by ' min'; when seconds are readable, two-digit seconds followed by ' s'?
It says 6 h 15 min
